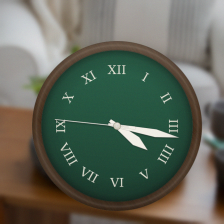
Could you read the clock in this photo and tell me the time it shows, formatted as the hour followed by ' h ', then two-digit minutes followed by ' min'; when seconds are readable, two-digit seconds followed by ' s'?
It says 4 h 16 min 46 s
